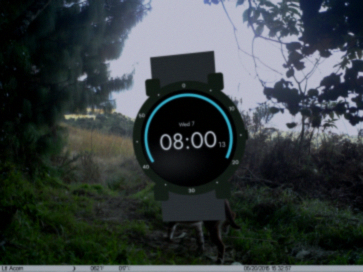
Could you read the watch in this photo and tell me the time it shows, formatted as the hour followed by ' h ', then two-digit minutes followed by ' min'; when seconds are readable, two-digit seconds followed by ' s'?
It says 8 h 00 min
